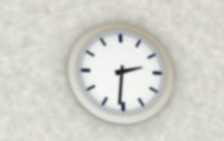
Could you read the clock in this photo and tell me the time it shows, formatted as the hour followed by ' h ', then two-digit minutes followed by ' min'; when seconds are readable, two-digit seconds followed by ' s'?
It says 2 h 31 min
